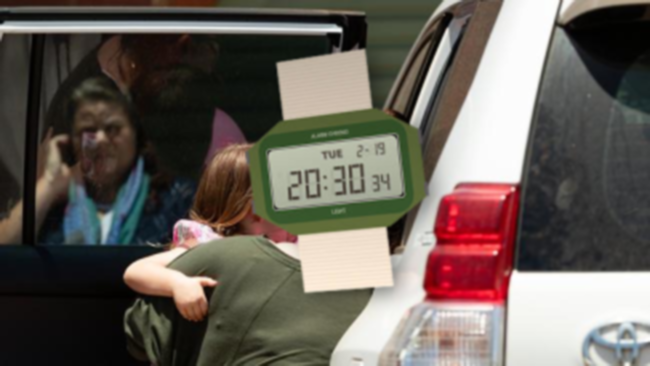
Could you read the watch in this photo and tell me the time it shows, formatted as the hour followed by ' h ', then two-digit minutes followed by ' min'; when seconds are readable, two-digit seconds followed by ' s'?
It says 20 h 30 min 34 s
